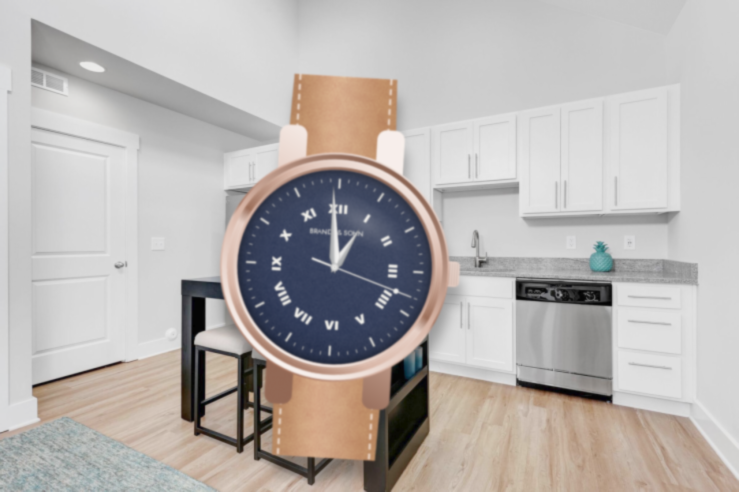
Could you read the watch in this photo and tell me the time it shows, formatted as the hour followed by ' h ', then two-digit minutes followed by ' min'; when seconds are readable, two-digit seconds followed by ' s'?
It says 12 h 59 min 18 s
